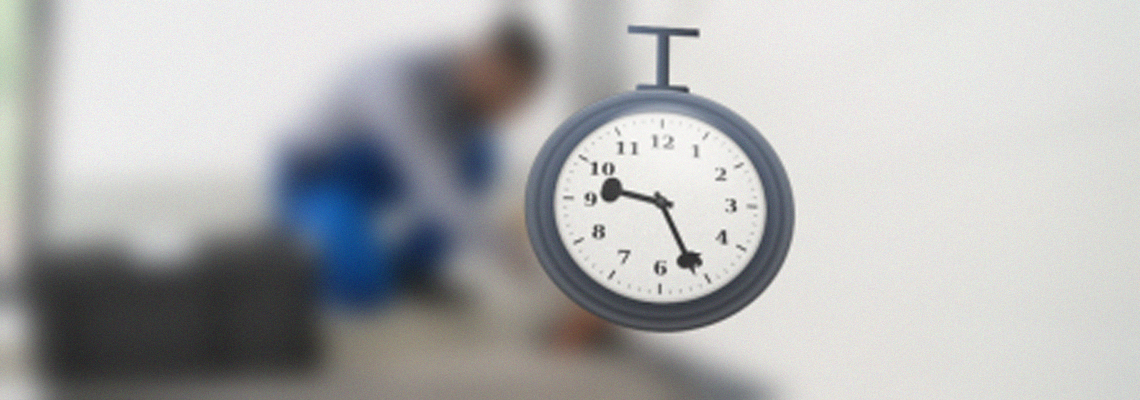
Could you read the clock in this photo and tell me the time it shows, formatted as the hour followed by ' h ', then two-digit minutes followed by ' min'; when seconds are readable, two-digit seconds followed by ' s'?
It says 9 h 26 min
